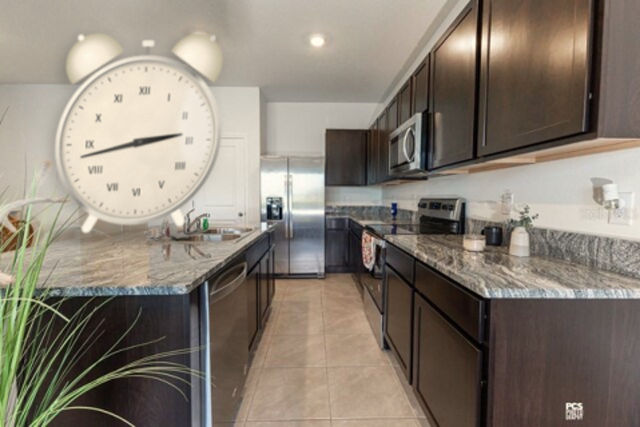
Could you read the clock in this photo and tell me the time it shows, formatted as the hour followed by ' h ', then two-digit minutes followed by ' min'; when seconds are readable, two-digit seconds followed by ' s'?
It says 2 h 43 min
